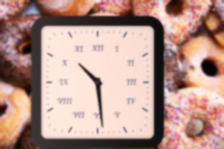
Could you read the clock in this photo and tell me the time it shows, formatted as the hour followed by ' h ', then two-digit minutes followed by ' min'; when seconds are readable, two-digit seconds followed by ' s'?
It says 10 h 29 min
